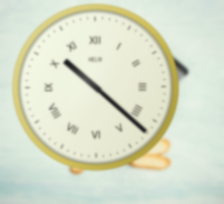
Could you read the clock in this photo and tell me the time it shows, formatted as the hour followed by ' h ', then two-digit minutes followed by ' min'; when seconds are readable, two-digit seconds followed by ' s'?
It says 10 h 22 min
